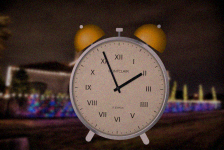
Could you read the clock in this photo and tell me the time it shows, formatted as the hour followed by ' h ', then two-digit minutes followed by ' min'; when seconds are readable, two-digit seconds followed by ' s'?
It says 1 h 56 min
